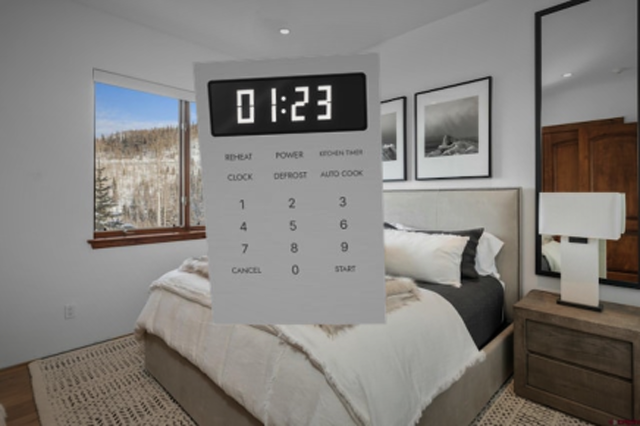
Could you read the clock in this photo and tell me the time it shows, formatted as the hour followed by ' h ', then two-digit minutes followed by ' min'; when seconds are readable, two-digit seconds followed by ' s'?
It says 1 h 23 min
